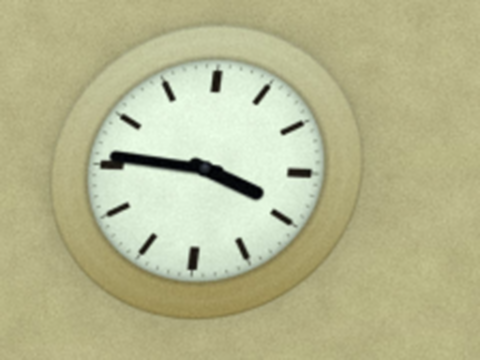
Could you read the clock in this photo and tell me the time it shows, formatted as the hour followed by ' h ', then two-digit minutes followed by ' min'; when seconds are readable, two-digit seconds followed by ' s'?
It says 3 h 46 min
